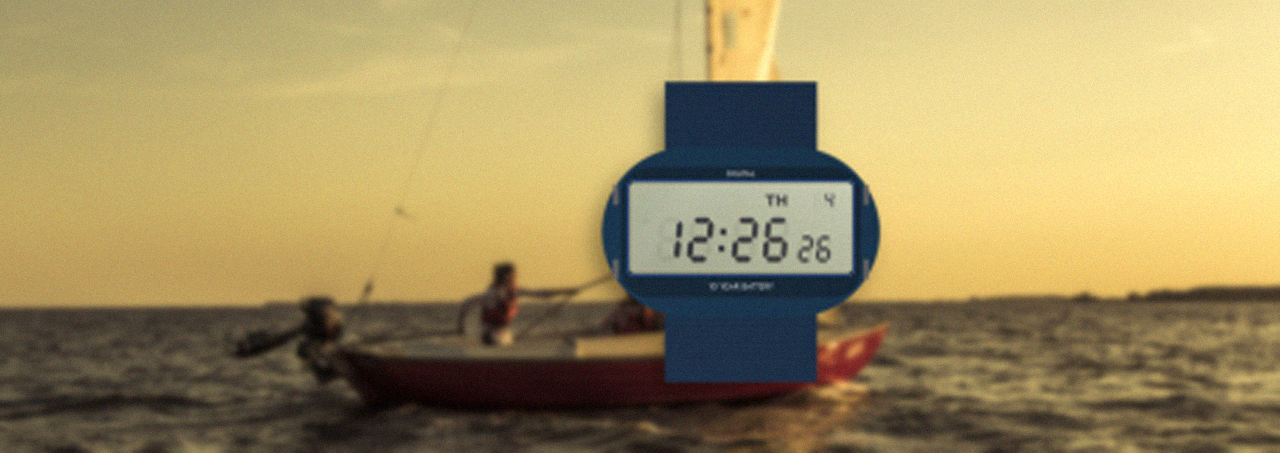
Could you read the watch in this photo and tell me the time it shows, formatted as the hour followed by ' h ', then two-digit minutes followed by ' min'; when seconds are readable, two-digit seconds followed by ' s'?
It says 12 h 26 min 26 s
